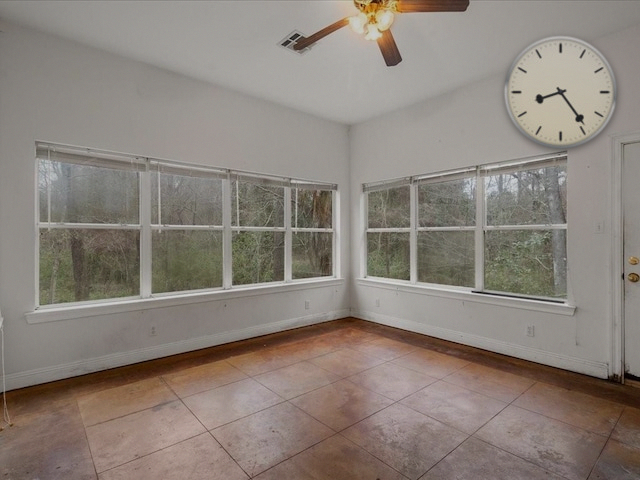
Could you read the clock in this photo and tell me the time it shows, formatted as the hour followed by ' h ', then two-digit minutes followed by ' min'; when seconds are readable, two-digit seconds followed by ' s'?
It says 8 h 24 min
